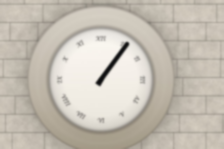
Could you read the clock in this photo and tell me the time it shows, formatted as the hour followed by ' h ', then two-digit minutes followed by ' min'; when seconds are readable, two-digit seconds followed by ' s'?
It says 1 h 06 min
